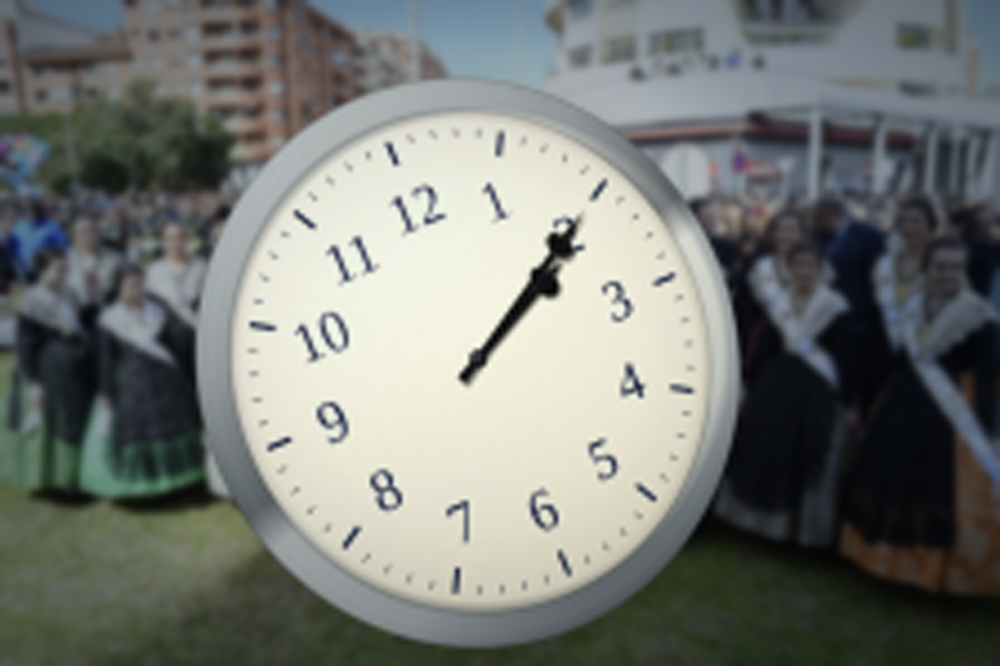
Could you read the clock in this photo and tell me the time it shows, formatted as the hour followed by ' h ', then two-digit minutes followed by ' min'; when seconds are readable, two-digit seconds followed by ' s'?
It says 2 h 10 min
